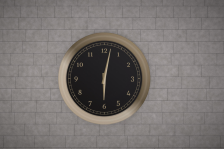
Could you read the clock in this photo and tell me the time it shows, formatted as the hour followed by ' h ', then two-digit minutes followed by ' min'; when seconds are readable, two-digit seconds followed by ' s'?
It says 6 h 02 min
